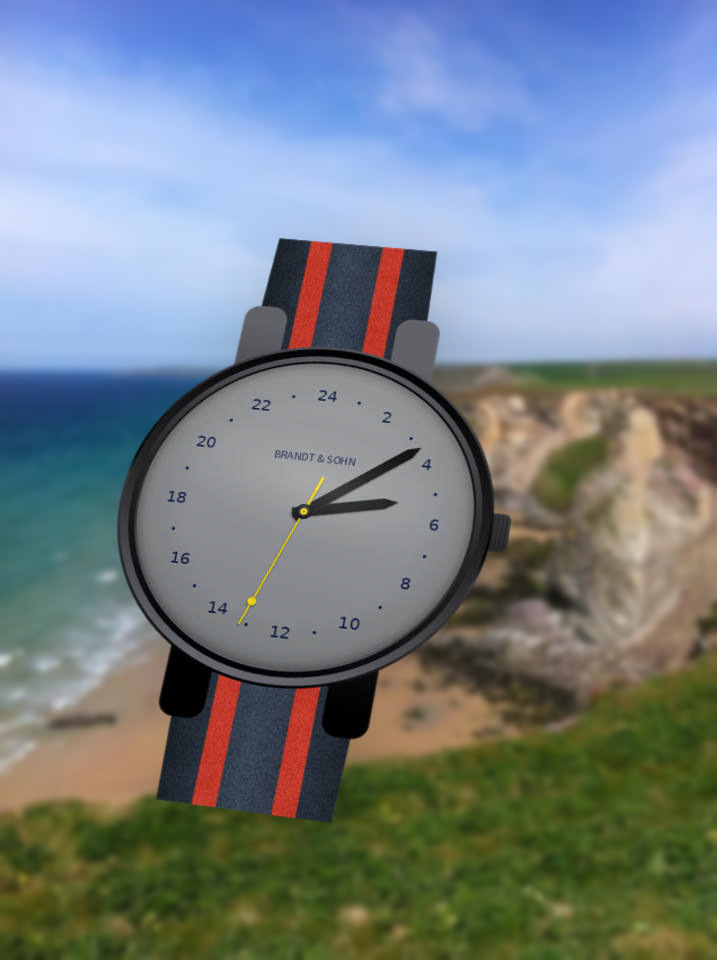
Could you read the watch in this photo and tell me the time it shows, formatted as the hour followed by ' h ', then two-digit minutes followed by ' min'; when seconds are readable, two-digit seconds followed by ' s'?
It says 5 h 08 min 33 s
